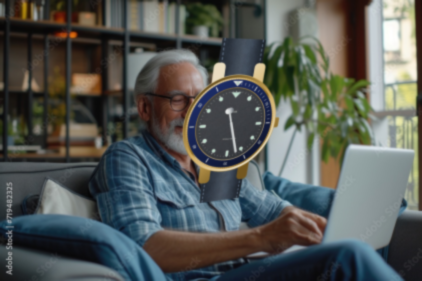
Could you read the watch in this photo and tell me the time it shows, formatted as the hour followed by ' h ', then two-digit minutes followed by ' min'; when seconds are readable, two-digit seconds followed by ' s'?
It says 11 h 27 min
